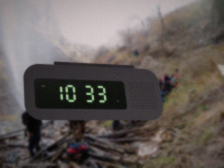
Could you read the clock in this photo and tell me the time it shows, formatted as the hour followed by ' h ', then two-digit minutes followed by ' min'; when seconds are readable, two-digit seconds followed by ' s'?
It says 10 h 33 min
